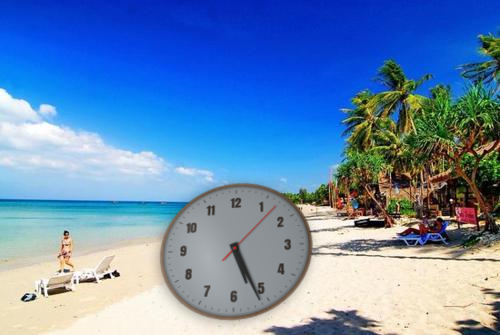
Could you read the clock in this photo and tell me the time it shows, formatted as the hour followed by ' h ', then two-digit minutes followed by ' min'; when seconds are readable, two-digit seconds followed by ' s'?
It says 5 h 26 min 07 s
